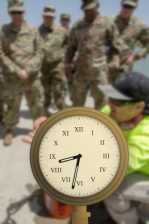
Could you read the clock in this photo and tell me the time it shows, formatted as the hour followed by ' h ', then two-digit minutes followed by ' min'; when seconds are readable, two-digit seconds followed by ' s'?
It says 8 h 32 min
